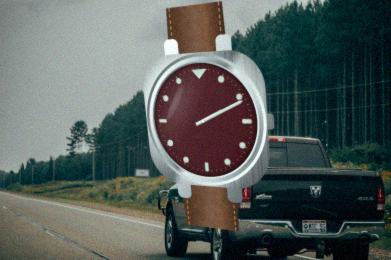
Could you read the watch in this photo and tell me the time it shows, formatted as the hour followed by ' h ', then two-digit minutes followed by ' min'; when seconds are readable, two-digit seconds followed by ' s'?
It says 2 h 11 min
